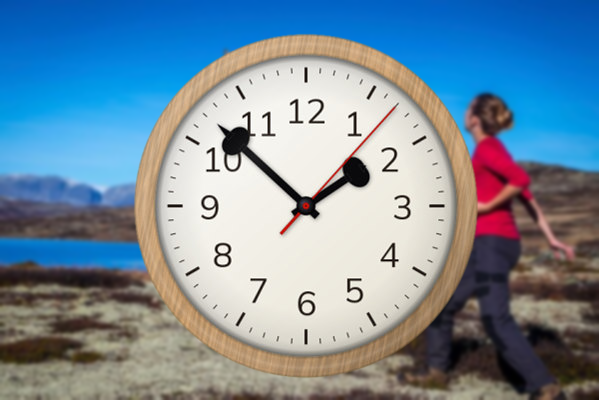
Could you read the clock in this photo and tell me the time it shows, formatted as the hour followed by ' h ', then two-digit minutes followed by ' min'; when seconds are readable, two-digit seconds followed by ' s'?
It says 1 h 52 min 07 s
